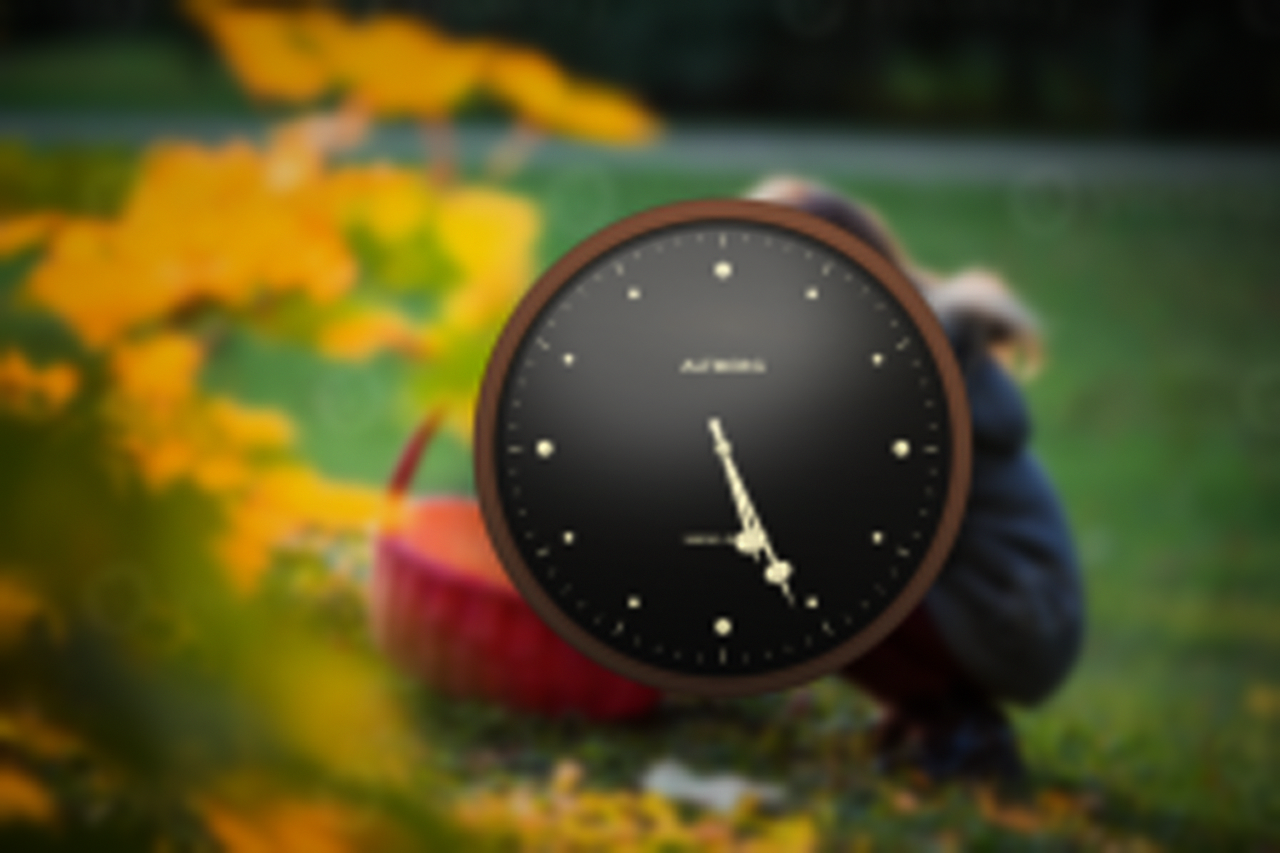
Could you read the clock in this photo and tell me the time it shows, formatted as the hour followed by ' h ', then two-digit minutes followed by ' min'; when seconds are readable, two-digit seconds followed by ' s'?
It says 5 h 26 min
